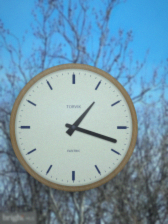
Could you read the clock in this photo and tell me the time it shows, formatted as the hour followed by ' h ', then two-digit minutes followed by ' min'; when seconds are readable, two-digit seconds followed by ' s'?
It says 1 h 18 min
